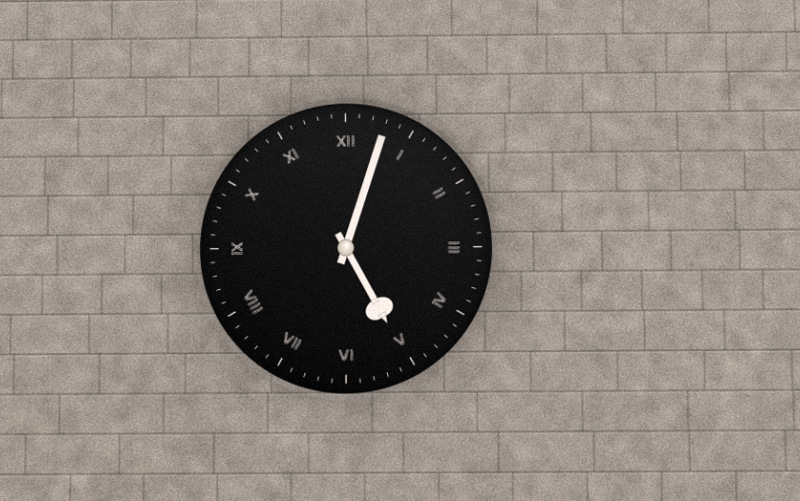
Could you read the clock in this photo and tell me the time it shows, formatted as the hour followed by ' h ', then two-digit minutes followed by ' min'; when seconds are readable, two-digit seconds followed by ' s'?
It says 5 h 03 min
